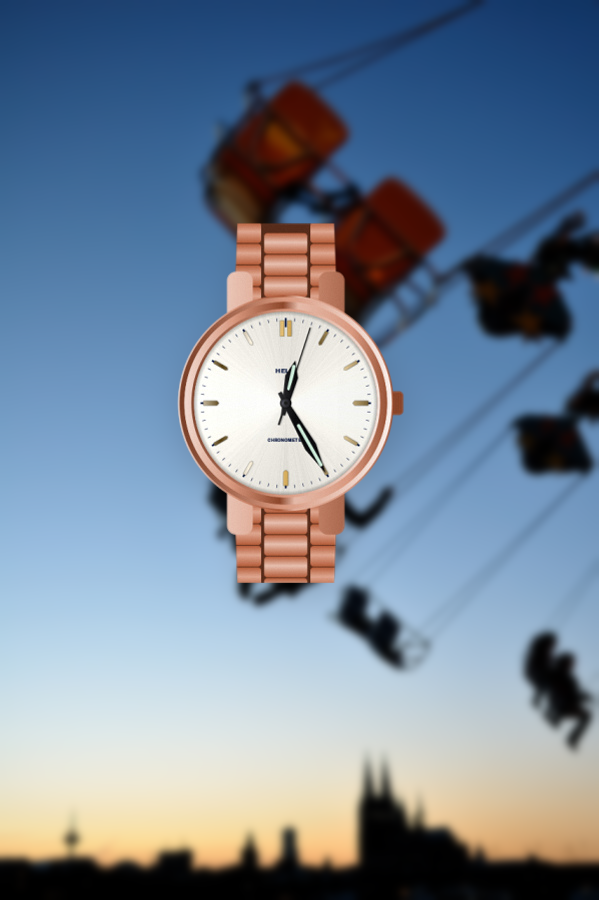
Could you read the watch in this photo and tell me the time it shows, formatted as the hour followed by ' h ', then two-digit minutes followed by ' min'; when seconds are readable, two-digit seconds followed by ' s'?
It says 12 h 25 min 03 s
